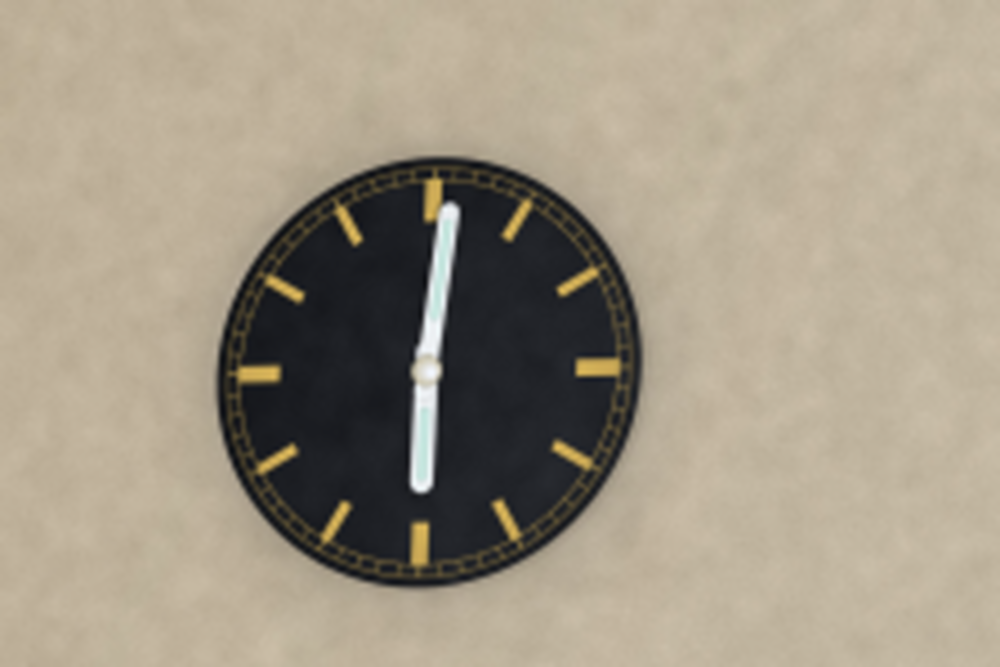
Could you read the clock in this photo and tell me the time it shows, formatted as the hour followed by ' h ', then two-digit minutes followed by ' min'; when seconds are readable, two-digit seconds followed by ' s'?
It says 6 h 01 min
